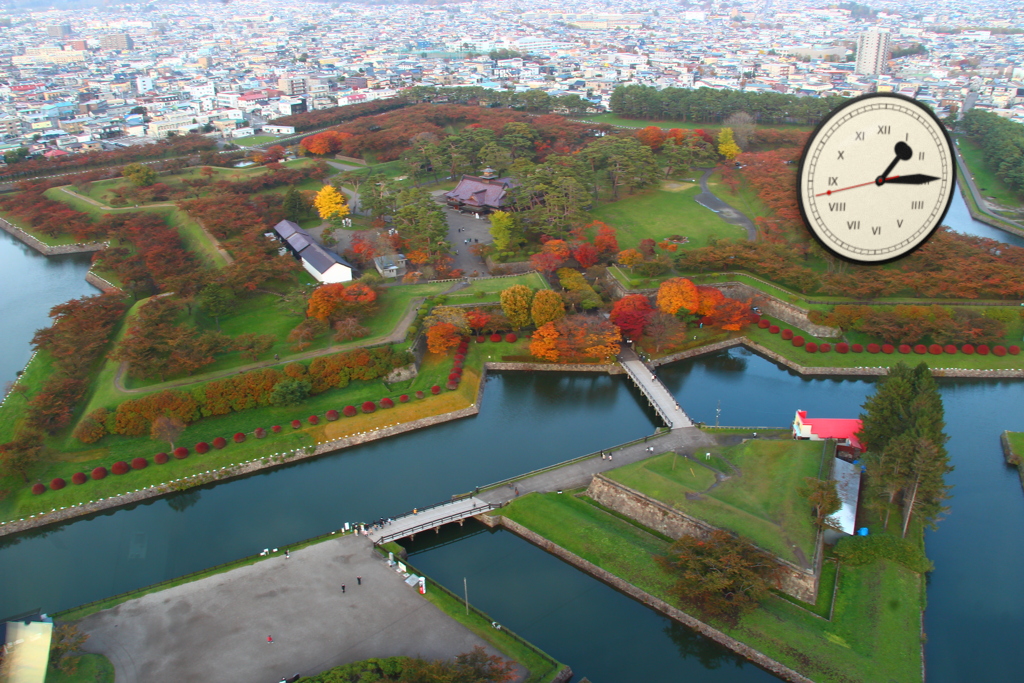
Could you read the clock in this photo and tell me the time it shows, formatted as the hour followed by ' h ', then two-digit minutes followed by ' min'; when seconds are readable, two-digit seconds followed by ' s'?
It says 1 h 14 min 43 s
